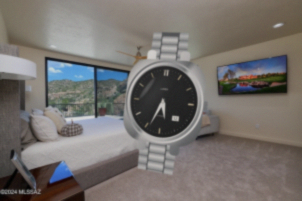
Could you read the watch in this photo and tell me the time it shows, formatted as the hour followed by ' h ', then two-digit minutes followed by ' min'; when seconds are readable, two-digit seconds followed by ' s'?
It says 5 h 34 min
